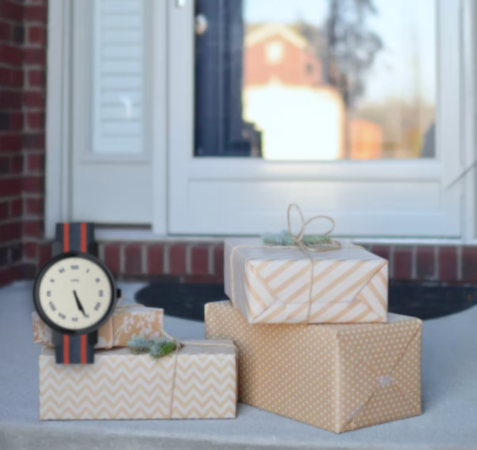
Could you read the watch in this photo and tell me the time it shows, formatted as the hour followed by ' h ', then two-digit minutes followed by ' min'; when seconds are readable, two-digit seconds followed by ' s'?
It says 5 h 26 min
